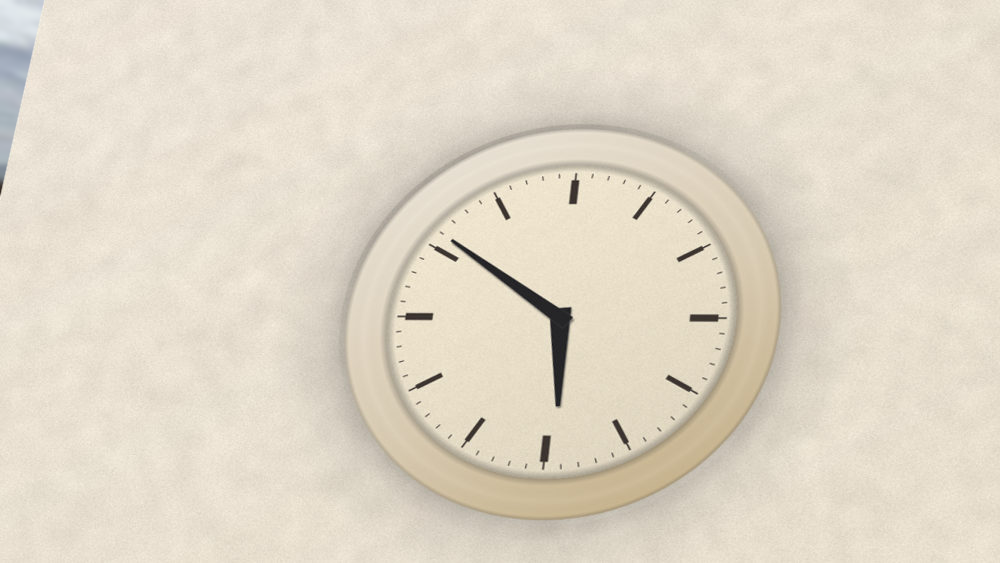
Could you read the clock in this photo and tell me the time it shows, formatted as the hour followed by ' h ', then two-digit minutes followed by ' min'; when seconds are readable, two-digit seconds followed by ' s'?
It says 5 h 51 min
